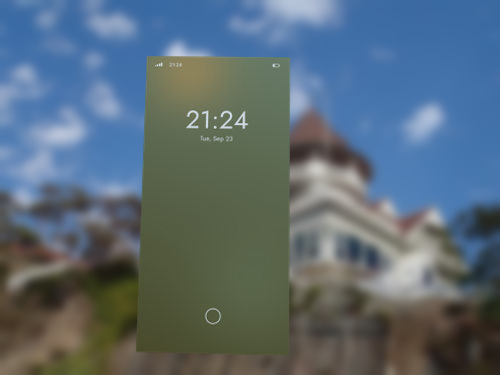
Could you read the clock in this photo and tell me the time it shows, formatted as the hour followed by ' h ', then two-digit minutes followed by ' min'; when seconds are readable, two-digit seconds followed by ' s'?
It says 21 h 24 min
